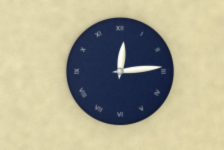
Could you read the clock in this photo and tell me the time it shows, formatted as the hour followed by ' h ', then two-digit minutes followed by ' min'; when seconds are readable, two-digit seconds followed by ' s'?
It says 12 h 14 min
